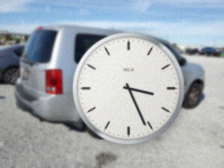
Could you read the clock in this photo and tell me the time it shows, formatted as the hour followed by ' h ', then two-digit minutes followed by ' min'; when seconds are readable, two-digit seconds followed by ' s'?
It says 3 h 26 min
